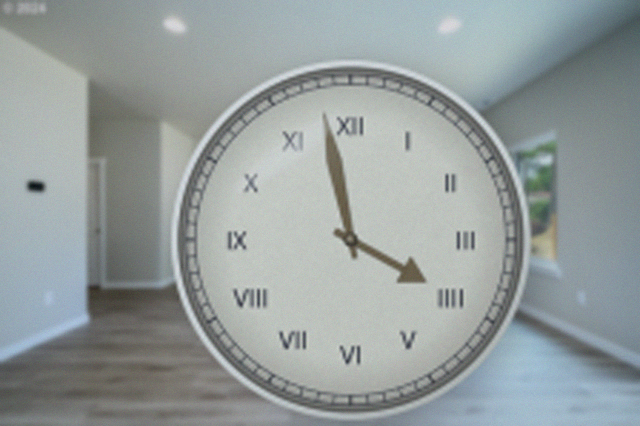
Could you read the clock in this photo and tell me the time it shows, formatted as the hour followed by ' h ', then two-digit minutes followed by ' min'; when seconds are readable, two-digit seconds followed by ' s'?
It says 3 h 58 min
